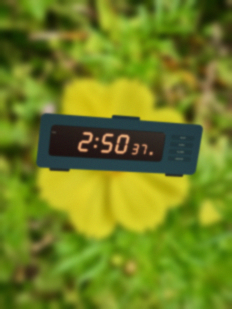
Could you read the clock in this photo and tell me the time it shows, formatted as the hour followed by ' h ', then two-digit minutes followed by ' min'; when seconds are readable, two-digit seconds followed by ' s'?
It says 2 h 50 min 37 s
